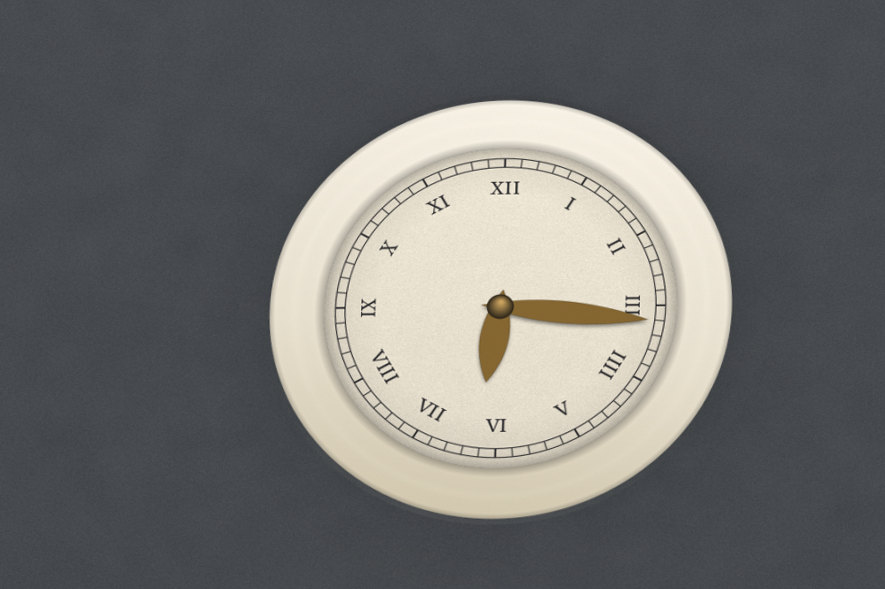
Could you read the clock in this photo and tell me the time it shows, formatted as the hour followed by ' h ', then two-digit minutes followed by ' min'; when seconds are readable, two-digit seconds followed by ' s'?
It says 6 h 16 min
